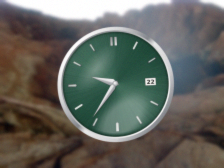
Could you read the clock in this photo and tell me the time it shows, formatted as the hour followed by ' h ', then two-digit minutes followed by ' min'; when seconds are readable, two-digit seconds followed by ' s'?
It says 9 h 36 min
